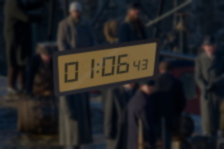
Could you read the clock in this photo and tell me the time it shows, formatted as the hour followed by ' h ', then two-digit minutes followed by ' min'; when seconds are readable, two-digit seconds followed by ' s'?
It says 1 h 06 min 43 s
